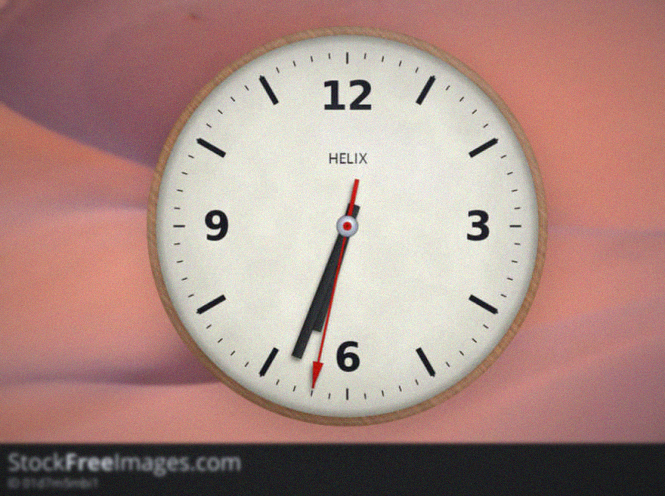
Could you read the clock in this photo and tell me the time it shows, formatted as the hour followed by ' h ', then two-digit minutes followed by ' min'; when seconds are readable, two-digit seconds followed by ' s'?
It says 6 h 33 min 32 s
